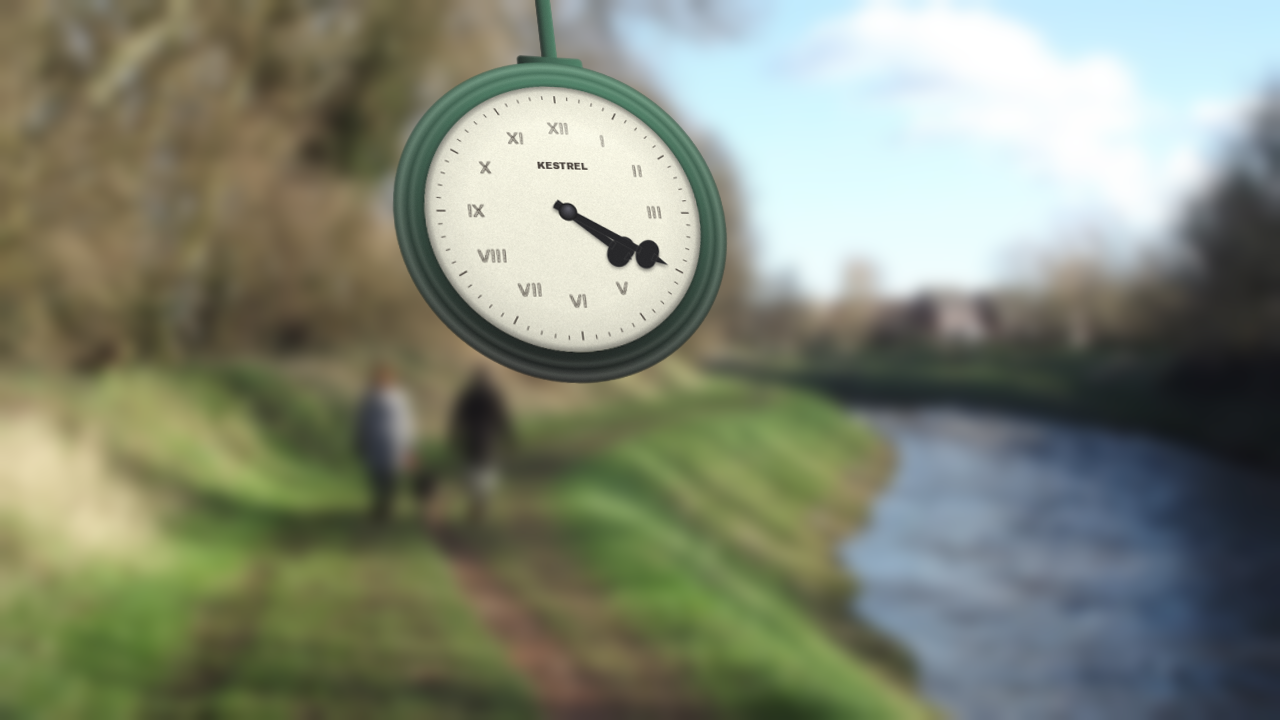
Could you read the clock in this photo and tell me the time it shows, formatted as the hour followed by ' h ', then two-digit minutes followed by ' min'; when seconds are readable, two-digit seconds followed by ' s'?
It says 4 h 20 min
